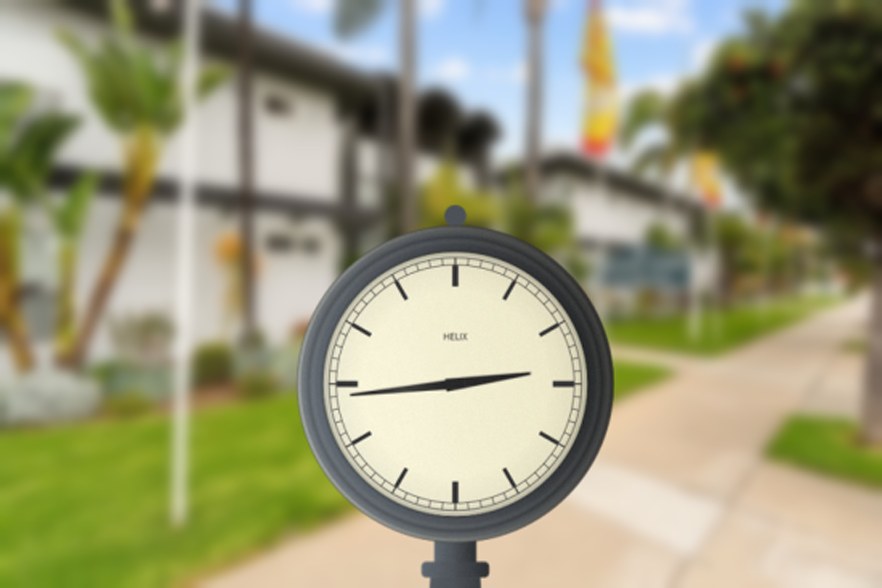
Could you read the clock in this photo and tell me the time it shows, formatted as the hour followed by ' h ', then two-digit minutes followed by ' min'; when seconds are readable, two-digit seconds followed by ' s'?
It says 2 h 44 min
